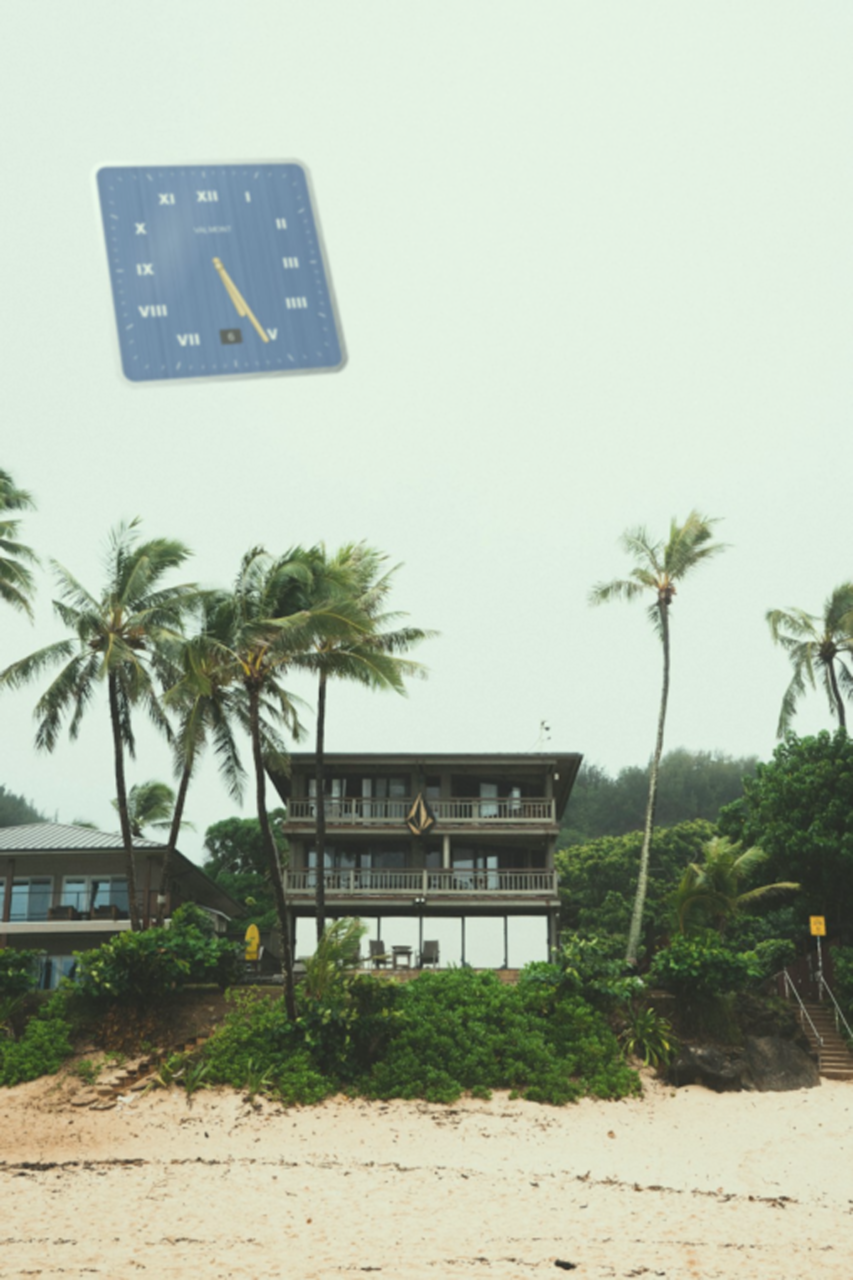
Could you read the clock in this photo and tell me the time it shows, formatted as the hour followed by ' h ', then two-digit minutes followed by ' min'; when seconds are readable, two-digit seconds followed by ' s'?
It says 5 h 26 min
